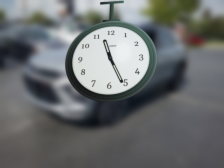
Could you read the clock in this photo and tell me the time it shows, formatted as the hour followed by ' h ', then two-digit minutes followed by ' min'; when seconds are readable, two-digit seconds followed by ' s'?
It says 11 h 26 min
